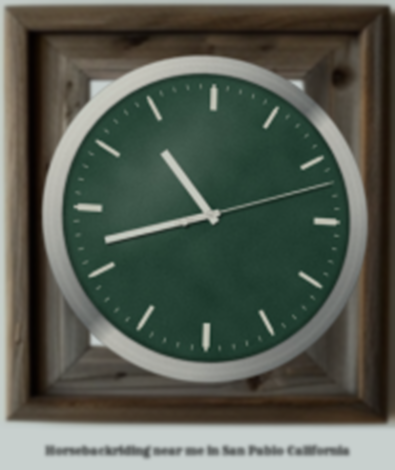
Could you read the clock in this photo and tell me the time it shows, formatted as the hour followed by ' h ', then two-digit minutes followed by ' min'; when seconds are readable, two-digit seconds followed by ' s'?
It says 10 h 42 min 12 s
